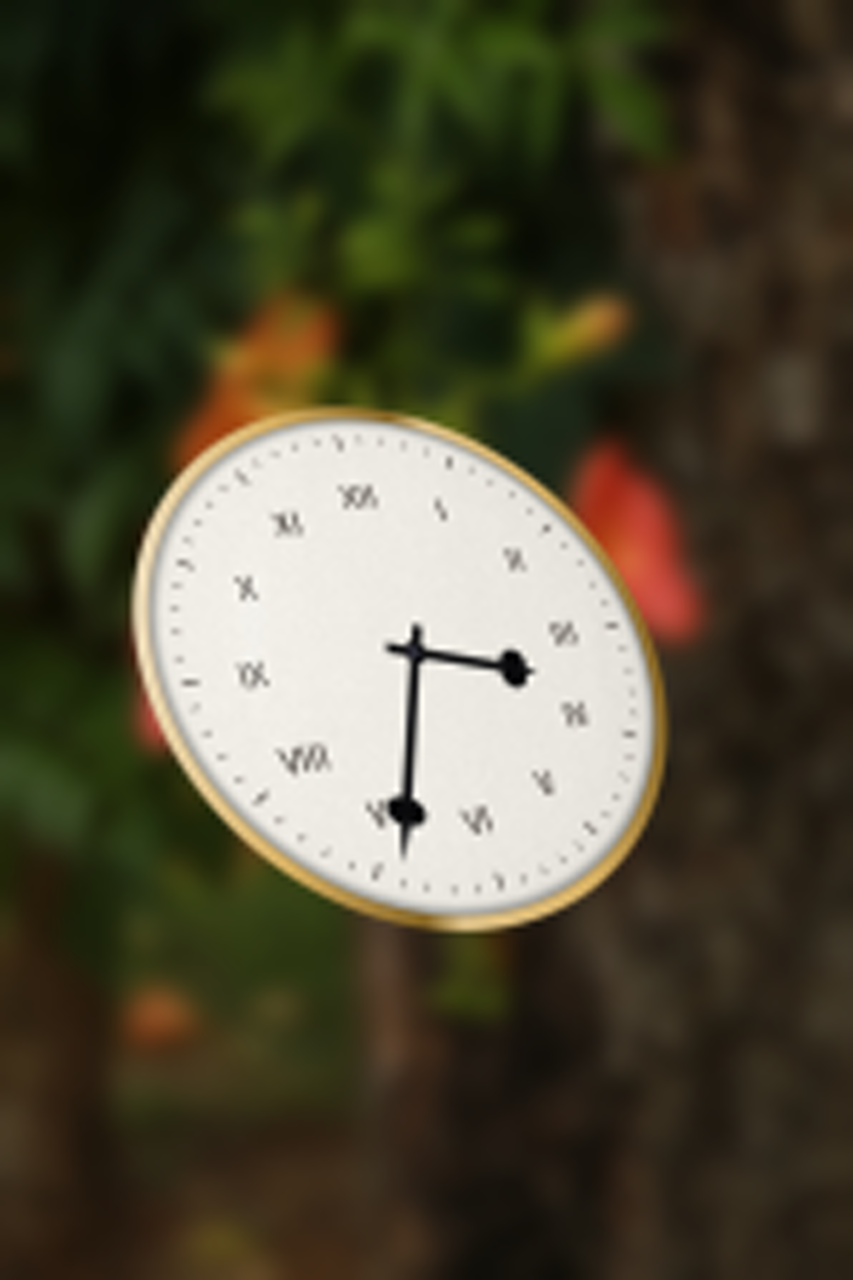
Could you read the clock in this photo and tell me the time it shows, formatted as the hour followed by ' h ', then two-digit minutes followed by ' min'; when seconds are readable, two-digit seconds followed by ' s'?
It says 3 h 34 min
